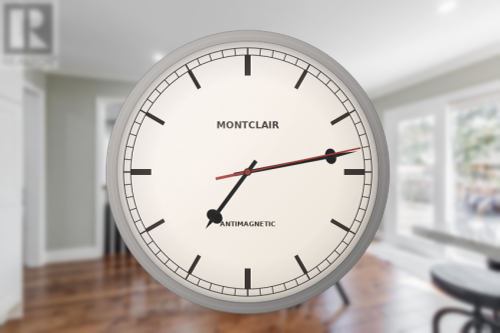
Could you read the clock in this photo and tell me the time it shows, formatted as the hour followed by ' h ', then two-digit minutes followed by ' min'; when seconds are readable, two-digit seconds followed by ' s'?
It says 7 h 13 min 13 s
